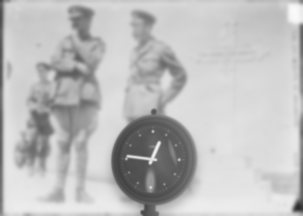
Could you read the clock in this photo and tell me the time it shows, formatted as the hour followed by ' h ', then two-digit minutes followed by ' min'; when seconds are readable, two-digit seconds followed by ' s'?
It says 12 h 46 min
